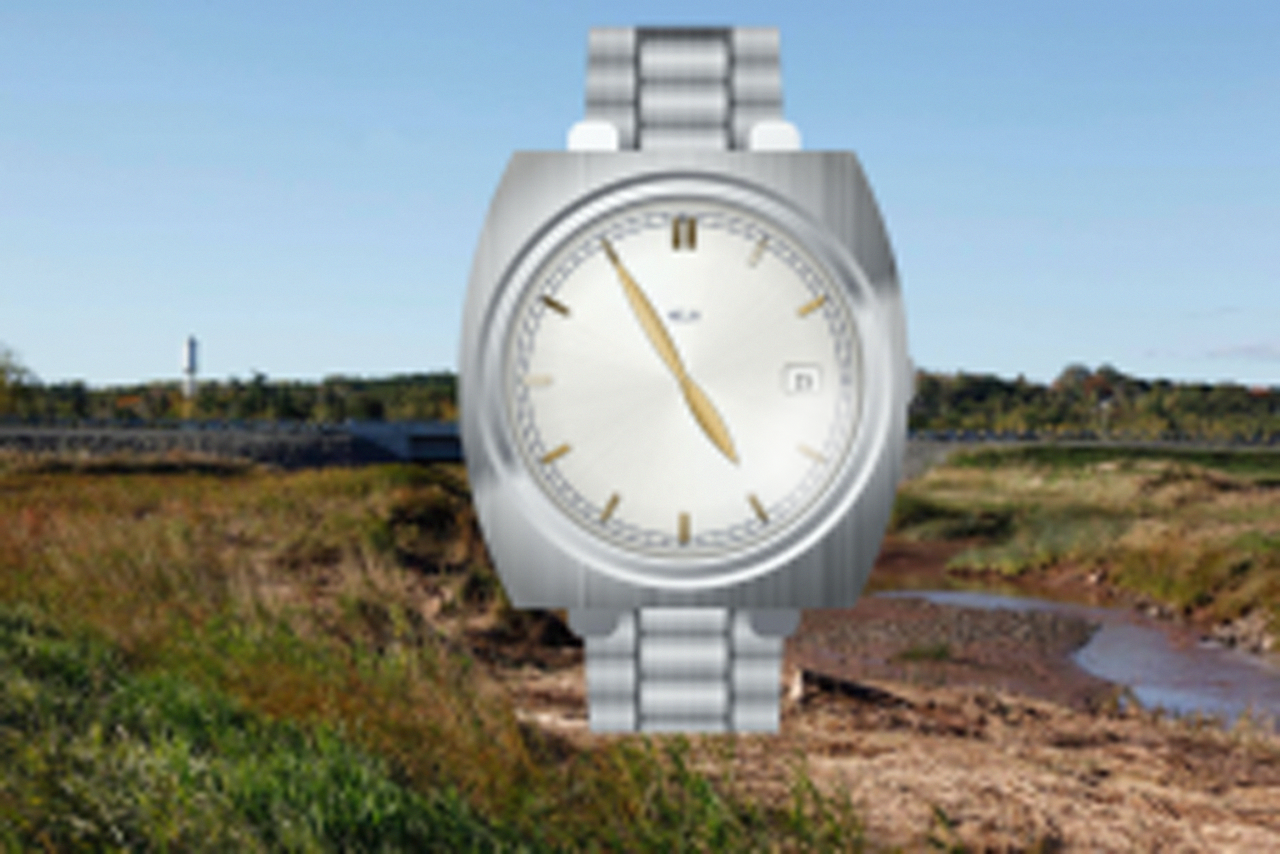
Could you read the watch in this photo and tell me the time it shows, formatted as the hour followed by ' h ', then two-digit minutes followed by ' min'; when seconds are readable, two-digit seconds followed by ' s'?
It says 4 h 55 min
